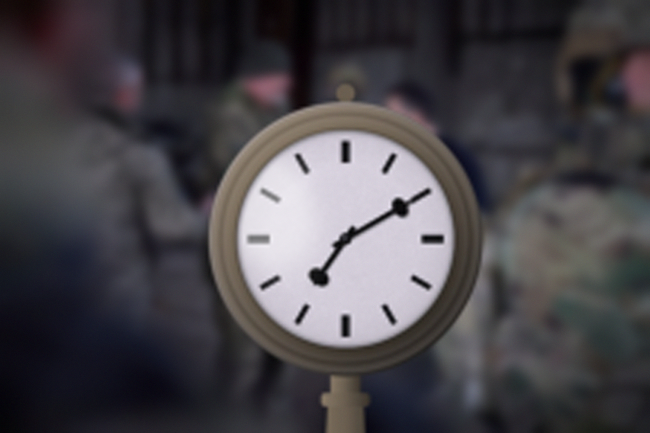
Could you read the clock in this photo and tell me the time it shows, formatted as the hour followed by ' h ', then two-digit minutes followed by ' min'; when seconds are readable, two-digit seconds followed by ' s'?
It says 7 h 10 min
